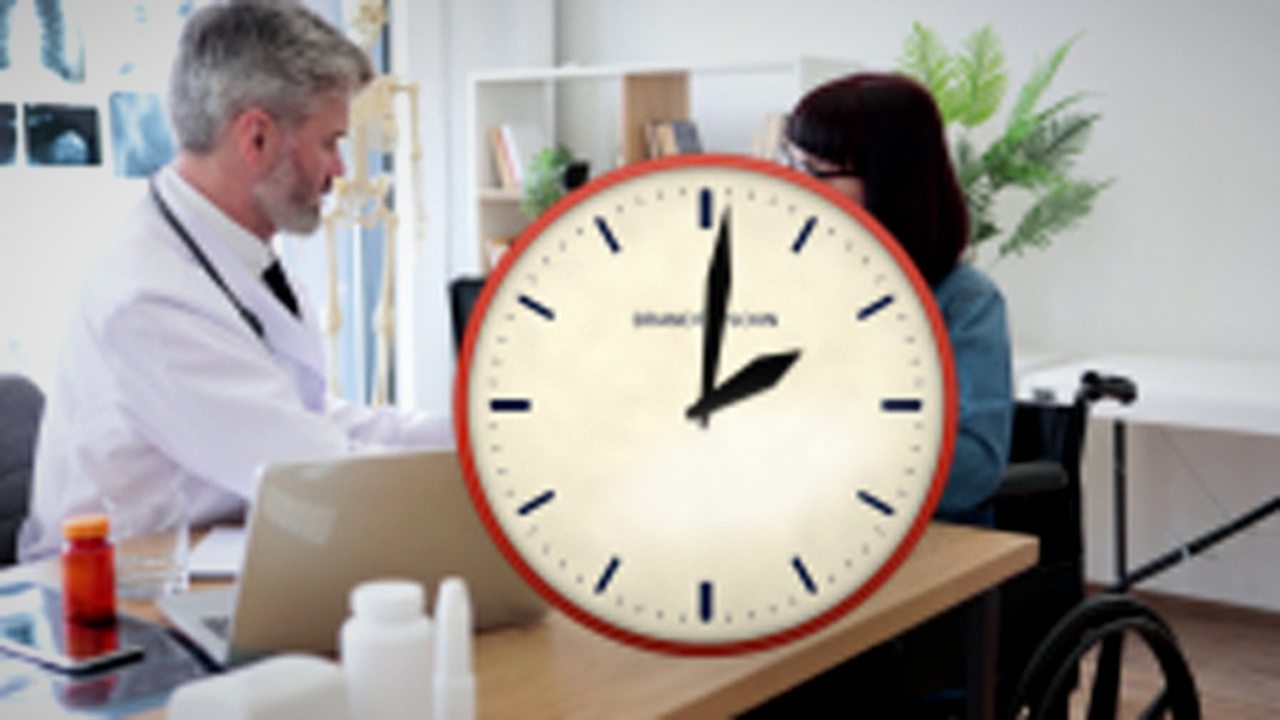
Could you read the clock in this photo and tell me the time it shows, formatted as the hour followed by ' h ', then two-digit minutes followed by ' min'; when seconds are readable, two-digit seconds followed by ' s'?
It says 2 h 01 min
